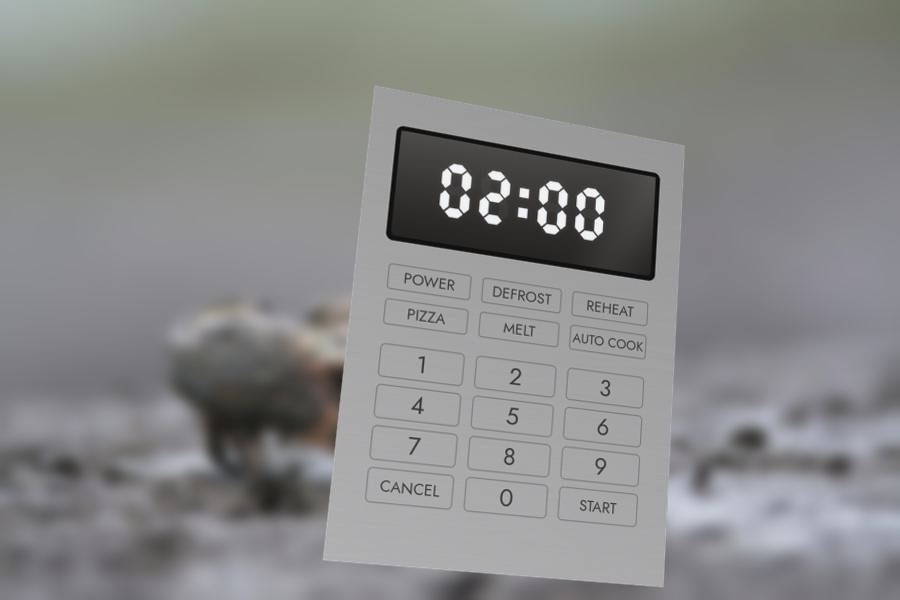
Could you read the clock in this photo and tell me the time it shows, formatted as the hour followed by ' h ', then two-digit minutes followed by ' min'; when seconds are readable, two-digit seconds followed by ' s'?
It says 2 h 00 min
